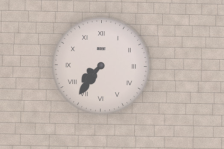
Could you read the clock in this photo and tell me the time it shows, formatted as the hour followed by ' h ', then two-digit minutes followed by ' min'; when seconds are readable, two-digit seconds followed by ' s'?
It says 7 h 36 min
